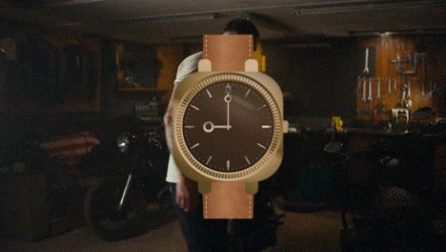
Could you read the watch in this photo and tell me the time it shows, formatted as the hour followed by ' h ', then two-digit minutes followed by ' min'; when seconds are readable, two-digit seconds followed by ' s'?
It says 9 h 00 min
